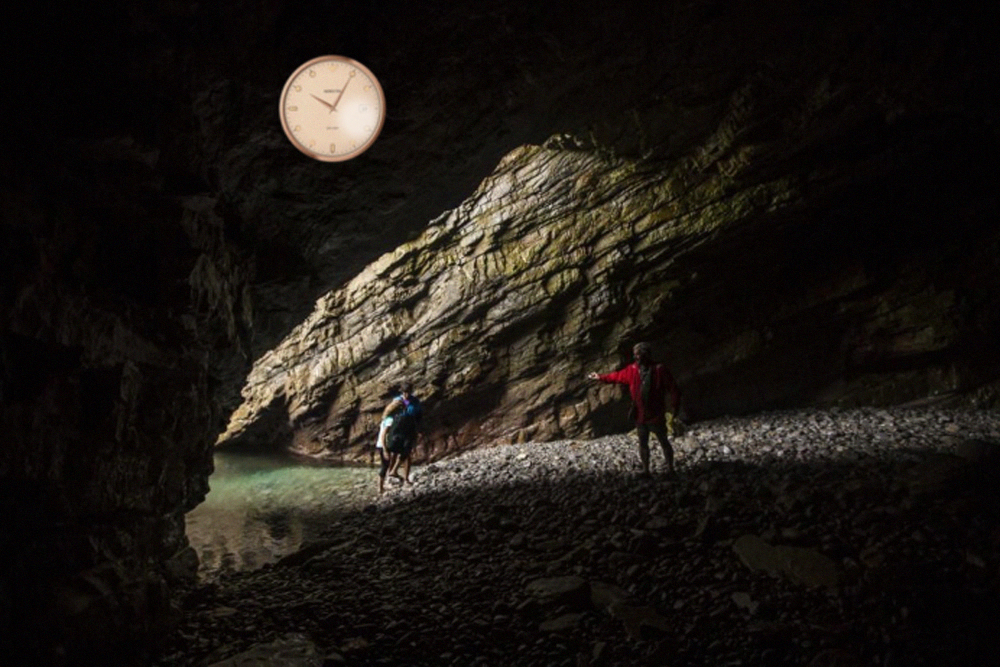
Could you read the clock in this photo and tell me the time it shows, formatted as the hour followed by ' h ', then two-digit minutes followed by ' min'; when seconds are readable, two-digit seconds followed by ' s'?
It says 10 h 05 min
